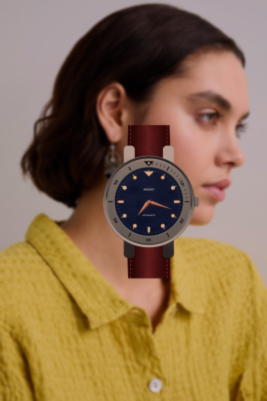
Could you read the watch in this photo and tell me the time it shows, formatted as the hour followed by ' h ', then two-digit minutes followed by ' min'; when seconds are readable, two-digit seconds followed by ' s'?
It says 7 h 18 min
